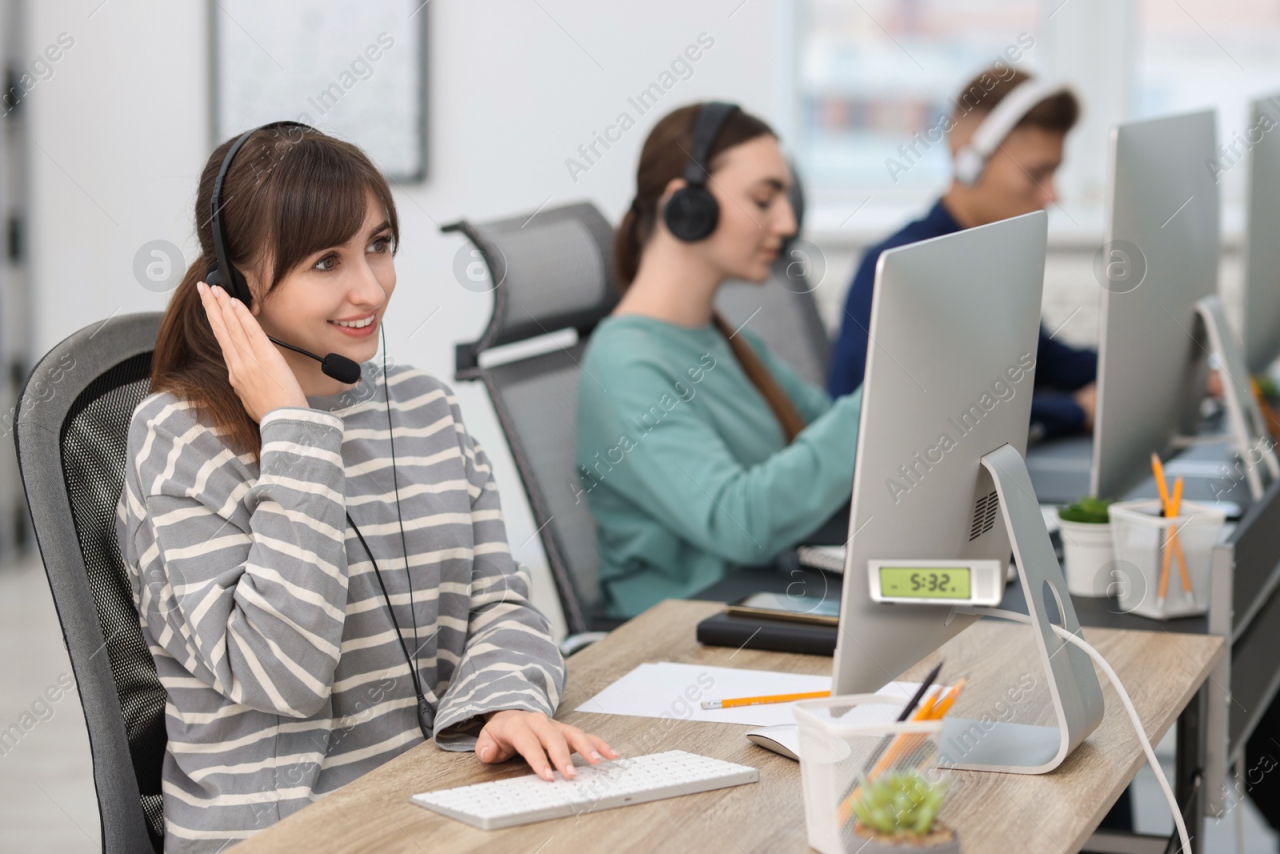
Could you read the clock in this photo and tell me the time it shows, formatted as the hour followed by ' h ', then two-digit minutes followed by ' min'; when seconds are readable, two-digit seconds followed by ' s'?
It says 5 h 32 min
